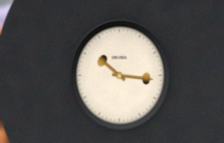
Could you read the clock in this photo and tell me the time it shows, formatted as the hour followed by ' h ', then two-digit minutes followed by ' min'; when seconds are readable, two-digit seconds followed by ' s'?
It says 10 h 16 min
